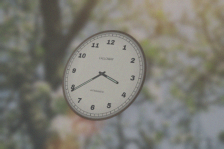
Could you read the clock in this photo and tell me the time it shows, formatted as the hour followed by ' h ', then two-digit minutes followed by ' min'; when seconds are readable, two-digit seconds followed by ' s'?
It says 3 h 39 min
